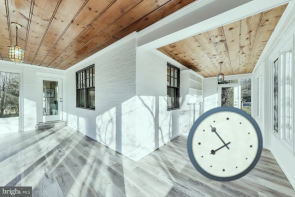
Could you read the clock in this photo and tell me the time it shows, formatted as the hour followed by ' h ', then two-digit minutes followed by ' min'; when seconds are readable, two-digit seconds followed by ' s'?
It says 7 h 53 min
